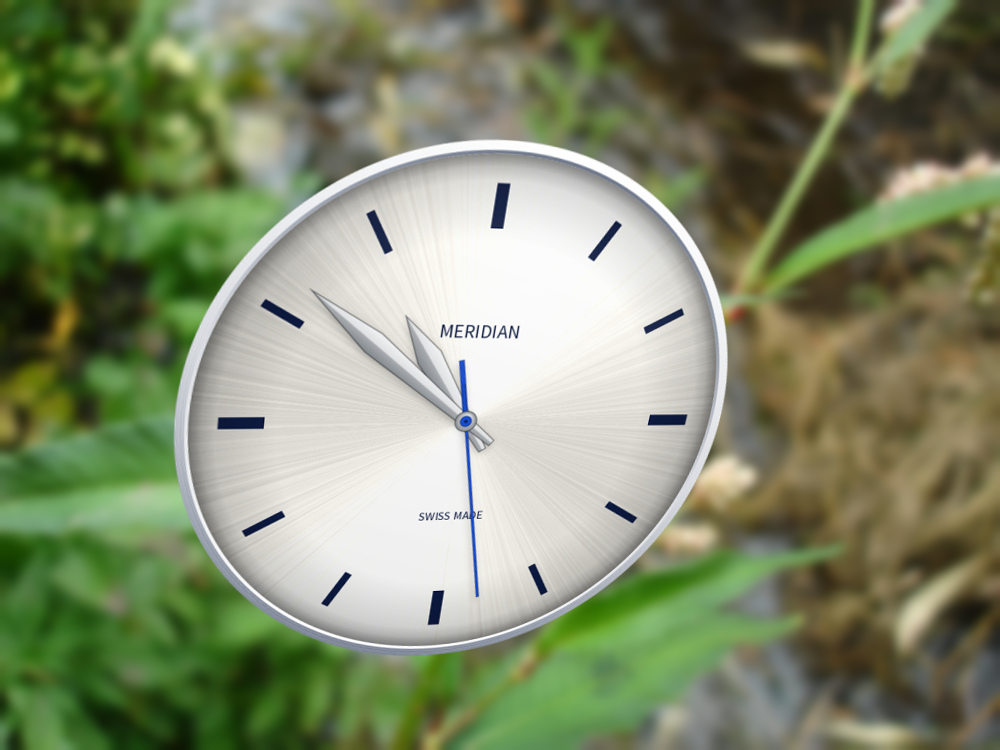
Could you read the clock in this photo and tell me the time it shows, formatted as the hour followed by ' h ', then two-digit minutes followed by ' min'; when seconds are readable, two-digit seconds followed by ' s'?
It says 10 h 51 min 28 s
